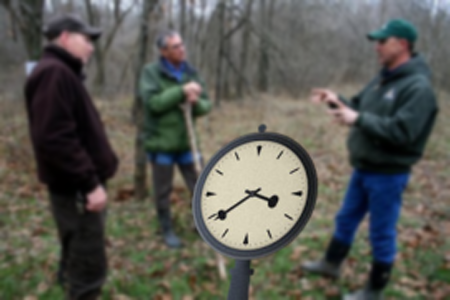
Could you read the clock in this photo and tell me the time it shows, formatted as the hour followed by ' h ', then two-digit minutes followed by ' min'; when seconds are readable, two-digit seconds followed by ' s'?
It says 3 h 39 min
